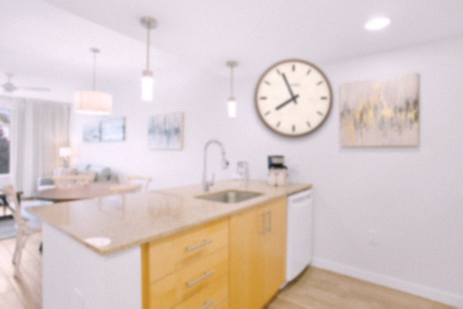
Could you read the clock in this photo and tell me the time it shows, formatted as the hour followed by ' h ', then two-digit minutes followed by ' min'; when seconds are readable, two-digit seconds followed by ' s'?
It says 7 h 56 min
